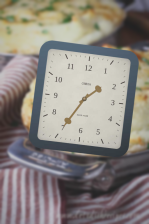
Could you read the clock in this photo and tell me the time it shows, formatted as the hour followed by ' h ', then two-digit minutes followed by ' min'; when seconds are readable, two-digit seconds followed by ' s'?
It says 1 h 35 min
